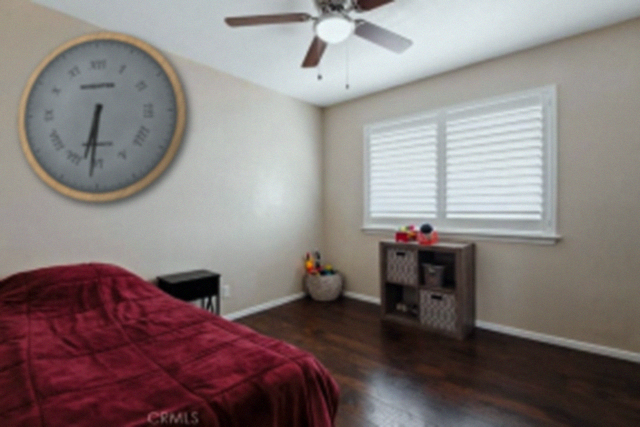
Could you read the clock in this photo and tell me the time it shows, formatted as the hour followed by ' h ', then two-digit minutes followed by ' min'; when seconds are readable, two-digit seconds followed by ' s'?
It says 6 h 31 min
